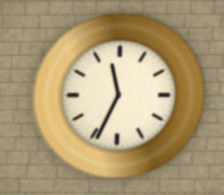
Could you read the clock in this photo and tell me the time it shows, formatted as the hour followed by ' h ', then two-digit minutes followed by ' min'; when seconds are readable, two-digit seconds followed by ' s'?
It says 11 h 34 min
